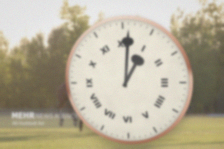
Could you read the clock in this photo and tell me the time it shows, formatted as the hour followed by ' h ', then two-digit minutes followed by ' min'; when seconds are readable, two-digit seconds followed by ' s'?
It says 1 h 01 min
